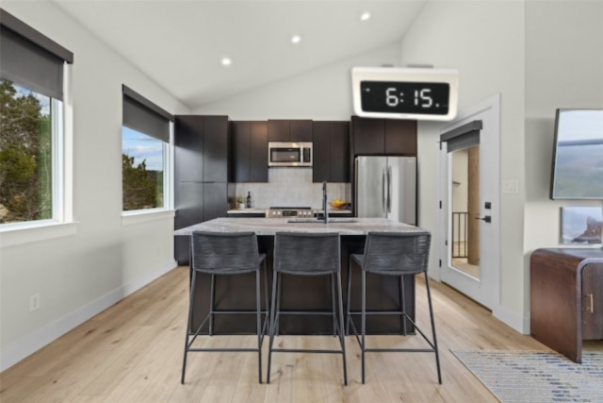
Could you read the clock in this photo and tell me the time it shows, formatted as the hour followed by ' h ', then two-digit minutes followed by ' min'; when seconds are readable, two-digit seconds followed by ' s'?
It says 6 h 15 min
